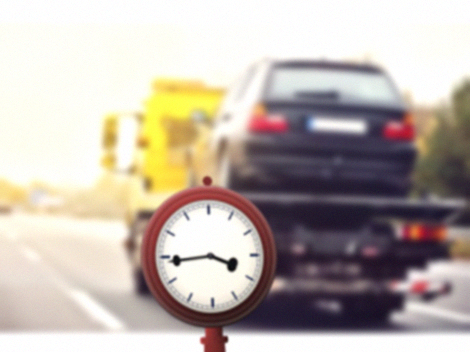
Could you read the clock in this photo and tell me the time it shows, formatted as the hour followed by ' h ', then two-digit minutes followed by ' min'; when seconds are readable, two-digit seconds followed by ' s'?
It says 3 h 44 min
